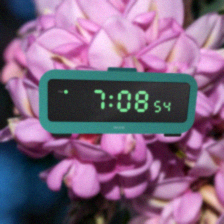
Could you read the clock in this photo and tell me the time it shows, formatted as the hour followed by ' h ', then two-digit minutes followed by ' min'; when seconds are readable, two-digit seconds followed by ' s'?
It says 7 h 08 min 54 s
